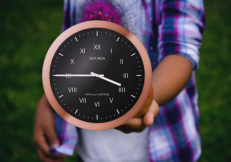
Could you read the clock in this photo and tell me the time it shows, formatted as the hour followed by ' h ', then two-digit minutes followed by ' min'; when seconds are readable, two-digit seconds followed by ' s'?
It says 3 h 45 min
